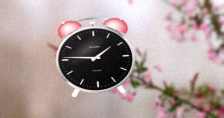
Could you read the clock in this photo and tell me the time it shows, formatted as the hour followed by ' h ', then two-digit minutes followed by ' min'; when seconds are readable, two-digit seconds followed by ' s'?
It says 1 h 46 min
